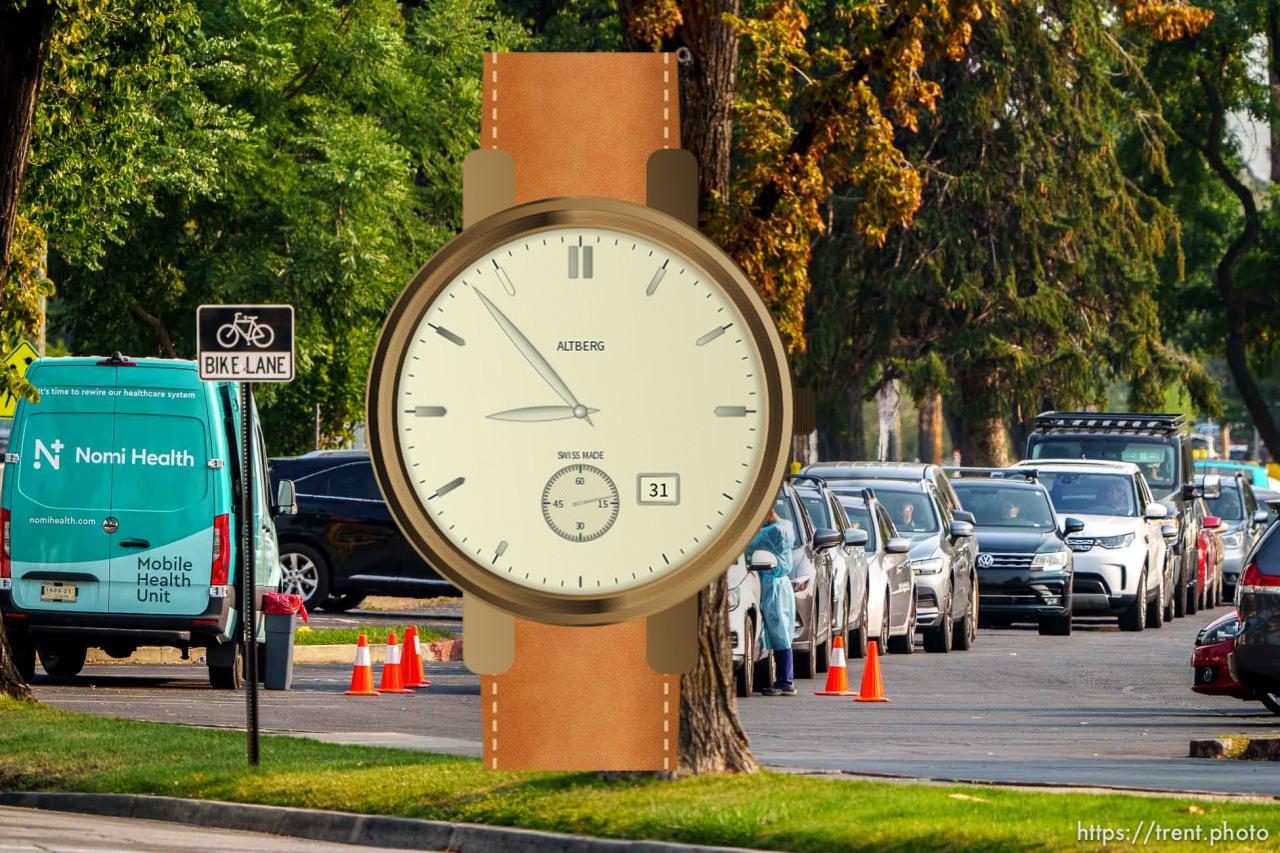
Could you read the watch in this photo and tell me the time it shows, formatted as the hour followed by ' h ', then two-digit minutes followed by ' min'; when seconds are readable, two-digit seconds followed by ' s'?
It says 8 h 53 min 13 s
